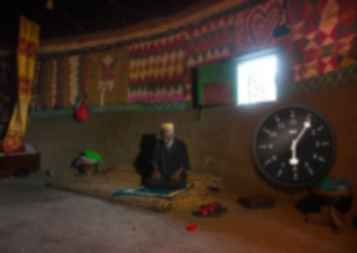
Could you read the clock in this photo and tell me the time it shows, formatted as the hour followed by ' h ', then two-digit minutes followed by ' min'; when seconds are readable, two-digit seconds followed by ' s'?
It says 6 h 06 min
